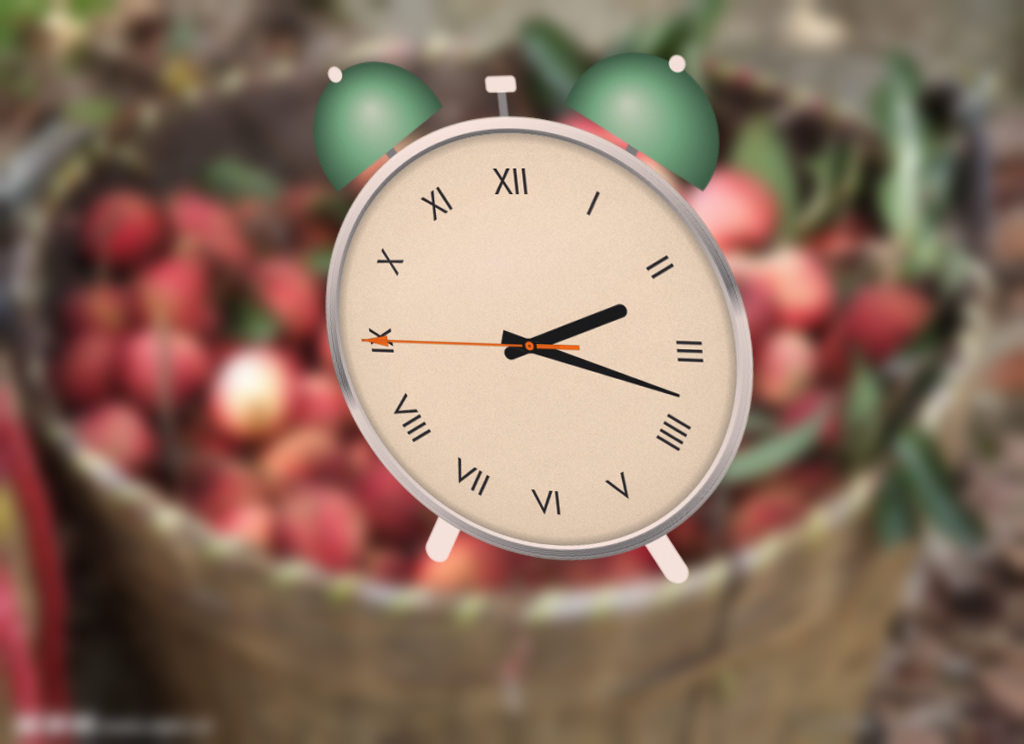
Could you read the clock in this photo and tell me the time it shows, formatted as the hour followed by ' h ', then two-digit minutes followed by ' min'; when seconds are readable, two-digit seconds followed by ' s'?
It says 2 h 17 min 45 s
